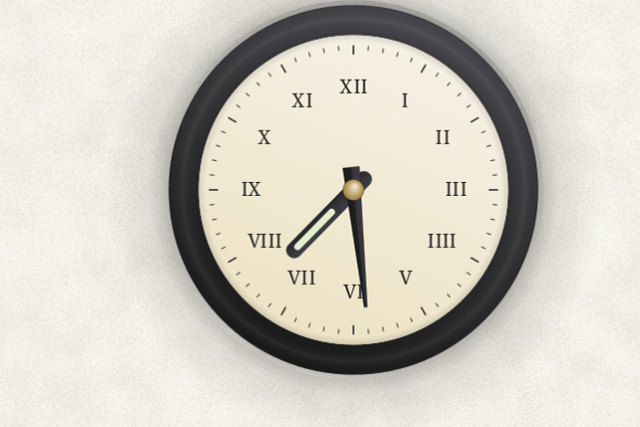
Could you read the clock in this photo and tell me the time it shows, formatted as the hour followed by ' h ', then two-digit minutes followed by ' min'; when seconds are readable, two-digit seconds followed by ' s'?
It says 7 h 29 min
